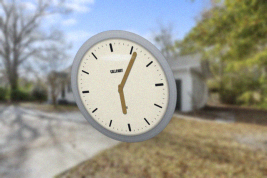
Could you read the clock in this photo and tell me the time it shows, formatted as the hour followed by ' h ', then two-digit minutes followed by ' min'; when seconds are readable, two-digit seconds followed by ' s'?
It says 6 h 06 min
